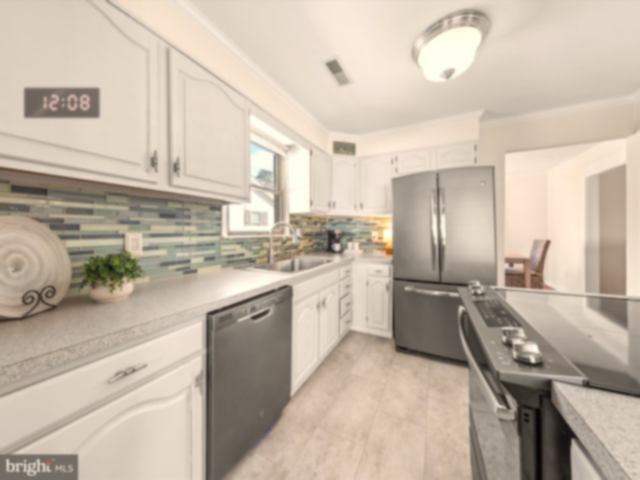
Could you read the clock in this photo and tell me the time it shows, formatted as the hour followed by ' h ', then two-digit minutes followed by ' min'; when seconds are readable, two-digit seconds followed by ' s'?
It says 12 h 08 min
